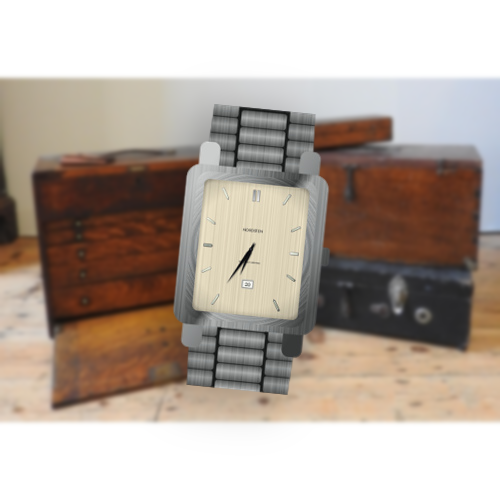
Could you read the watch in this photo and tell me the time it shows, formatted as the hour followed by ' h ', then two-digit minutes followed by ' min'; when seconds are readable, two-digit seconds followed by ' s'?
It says 6 h 35 min
